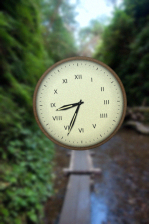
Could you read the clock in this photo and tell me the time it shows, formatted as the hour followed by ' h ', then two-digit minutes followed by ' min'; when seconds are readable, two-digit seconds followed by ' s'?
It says 8 h 34 min
